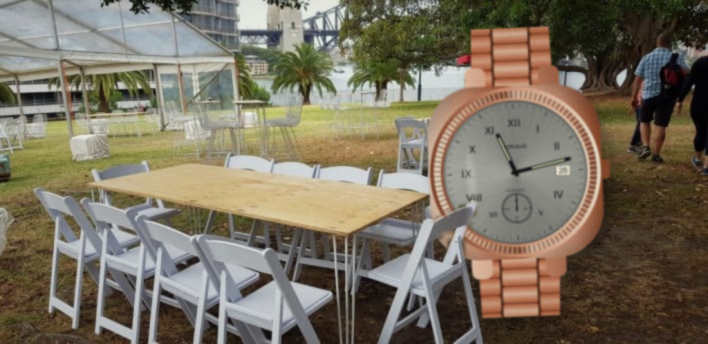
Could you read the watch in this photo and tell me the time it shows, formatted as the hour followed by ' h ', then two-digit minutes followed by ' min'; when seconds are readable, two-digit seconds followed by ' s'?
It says 11 h 13 min
